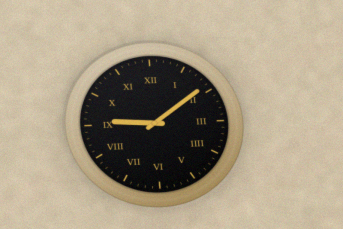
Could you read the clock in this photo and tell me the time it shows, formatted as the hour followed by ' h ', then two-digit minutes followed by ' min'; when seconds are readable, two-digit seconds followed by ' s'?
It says 9 h 09 min
